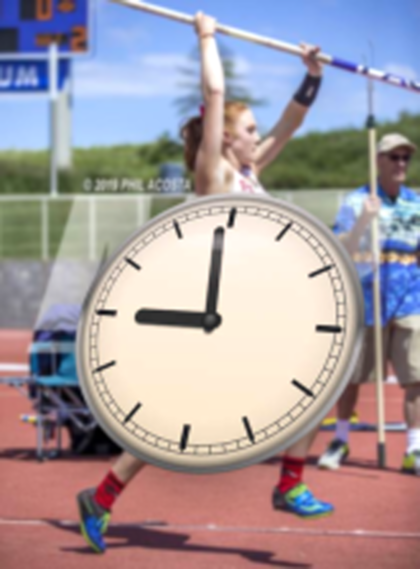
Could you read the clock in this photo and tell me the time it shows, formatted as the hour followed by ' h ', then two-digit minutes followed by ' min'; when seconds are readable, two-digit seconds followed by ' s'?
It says 8 h 59 min
